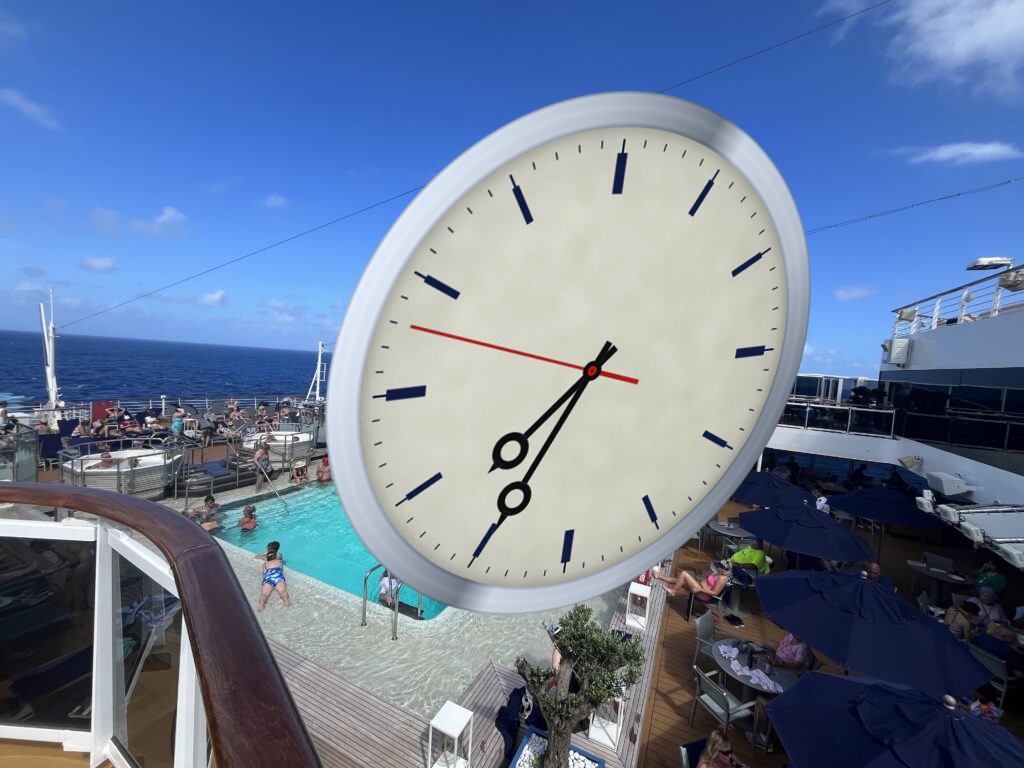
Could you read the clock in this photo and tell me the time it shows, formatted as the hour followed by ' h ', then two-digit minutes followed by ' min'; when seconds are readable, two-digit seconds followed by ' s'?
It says 7 h 34 min 48 s
